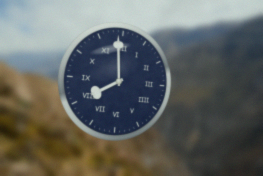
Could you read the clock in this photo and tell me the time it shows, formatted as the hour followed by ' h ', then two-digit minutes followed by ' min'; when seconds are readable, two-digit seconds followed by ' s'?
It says 7 h 59 min
